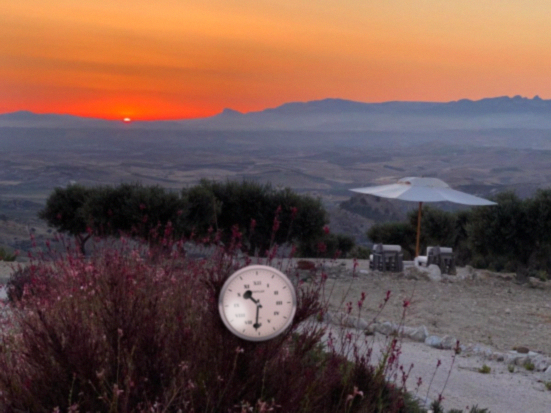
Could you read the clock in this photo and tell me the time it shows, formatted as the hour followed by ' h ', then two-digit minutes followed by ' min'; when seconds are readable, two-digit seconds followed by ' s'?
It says 10 h 31 min
